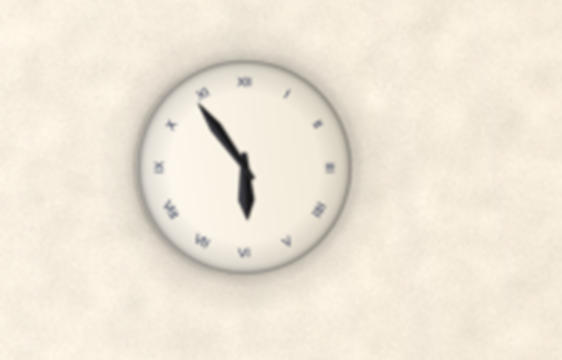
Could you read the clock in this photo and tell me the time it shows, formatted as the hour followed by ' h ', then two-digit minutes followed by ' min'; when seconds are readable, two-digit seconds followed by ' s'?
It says 5 h 54 min
